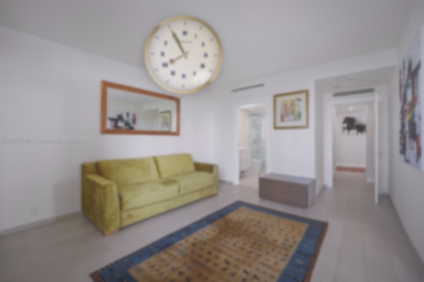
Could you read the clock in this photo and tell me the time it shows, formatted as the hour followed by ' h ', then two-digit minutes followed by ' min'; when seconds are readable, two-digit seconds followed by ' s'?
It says 7 h 55 min
